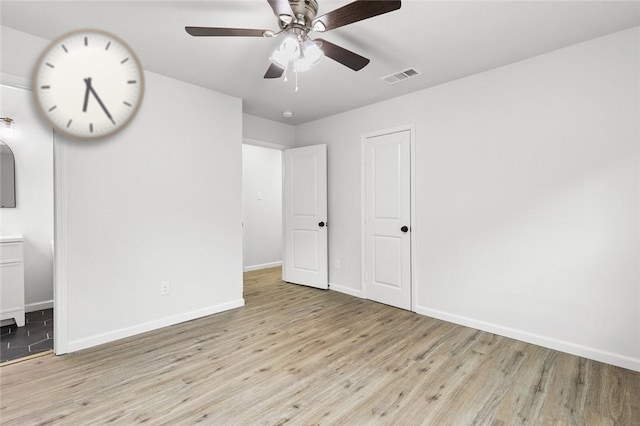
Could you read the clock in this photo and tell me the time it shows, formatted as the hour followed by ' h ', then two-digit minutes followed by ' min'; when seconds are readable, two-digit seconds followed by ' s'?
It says 6 h 25 min
